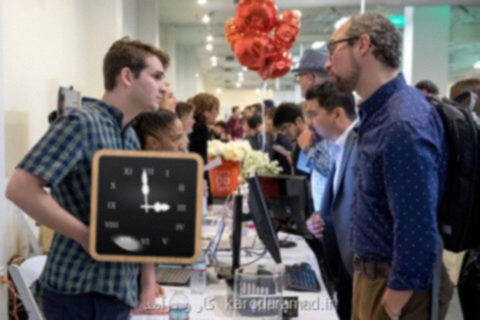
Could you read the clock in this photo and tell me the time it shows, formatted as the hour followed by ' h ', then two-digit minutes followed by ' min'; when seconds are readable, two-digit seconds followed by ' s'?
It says 2 h 59 min
